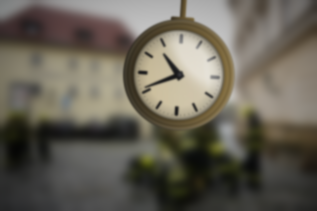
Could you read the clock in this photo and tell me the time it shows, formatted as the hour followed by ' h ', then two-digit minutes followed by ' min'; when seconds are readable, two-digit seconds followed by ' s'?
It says 10 h 41 min
